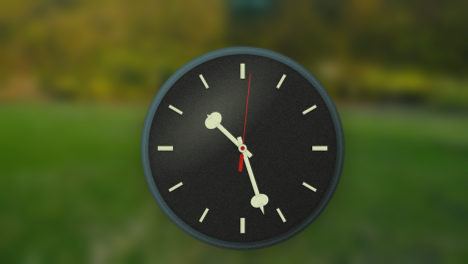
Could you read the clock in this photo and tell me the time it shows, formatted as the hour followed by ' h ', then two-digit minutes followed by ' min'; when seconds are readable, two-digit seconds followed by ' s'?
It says 10 h 27 min 01 s
